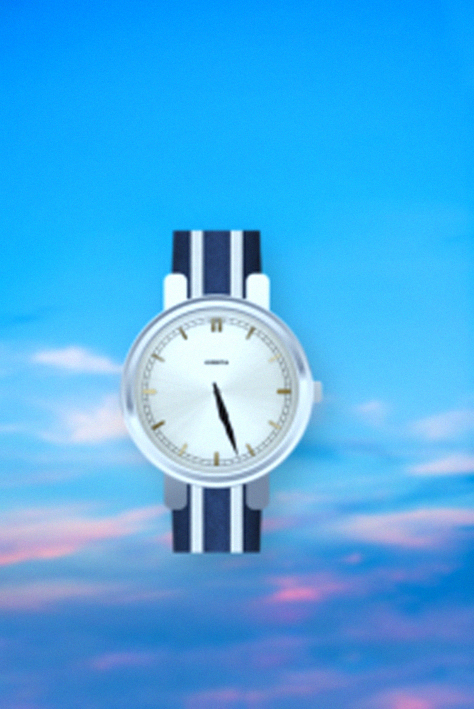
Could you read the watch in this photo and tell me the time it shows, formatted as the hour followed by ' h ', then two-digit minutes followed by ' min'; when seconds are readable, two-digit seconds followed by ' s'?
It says 5 h 27 min
